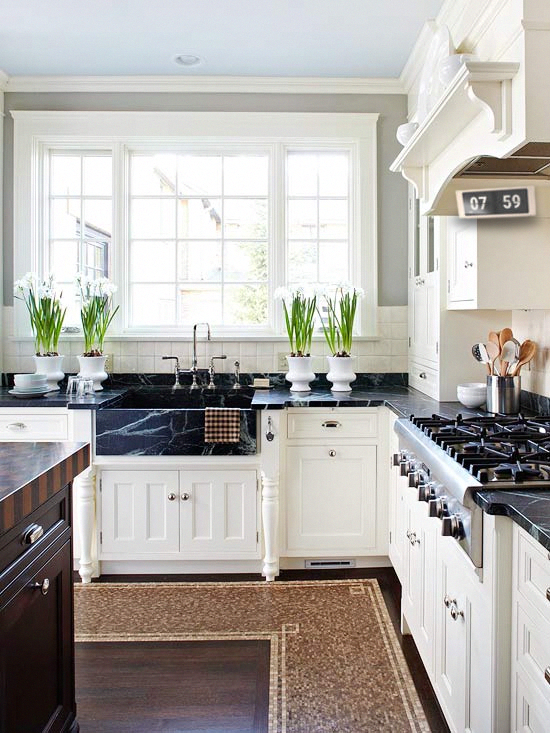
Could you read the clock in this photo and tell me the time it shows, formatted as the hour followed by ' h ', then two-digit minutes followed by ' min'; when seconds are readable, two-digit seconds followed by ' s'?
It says 7 h 59 min
